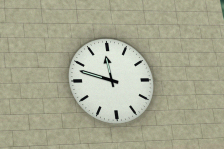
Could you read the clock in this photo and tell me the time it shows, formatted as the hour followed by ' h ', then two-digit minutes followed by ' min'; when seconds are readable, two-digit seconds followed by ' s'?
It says 11 h 48 min
